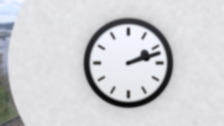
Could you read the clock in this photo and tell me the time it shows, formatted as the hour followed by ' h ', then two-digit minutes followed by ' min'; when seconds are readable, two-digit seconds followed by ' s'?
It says 2 h 12 min
